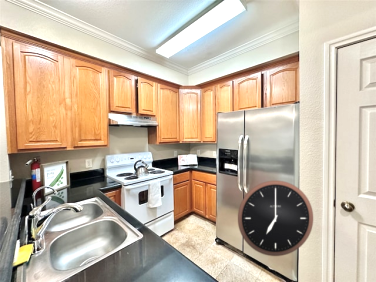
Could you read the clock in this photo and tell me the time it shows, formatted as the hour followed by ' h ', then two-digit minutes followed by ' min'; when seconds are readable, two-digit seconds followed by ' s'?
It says 7 h 00 min
